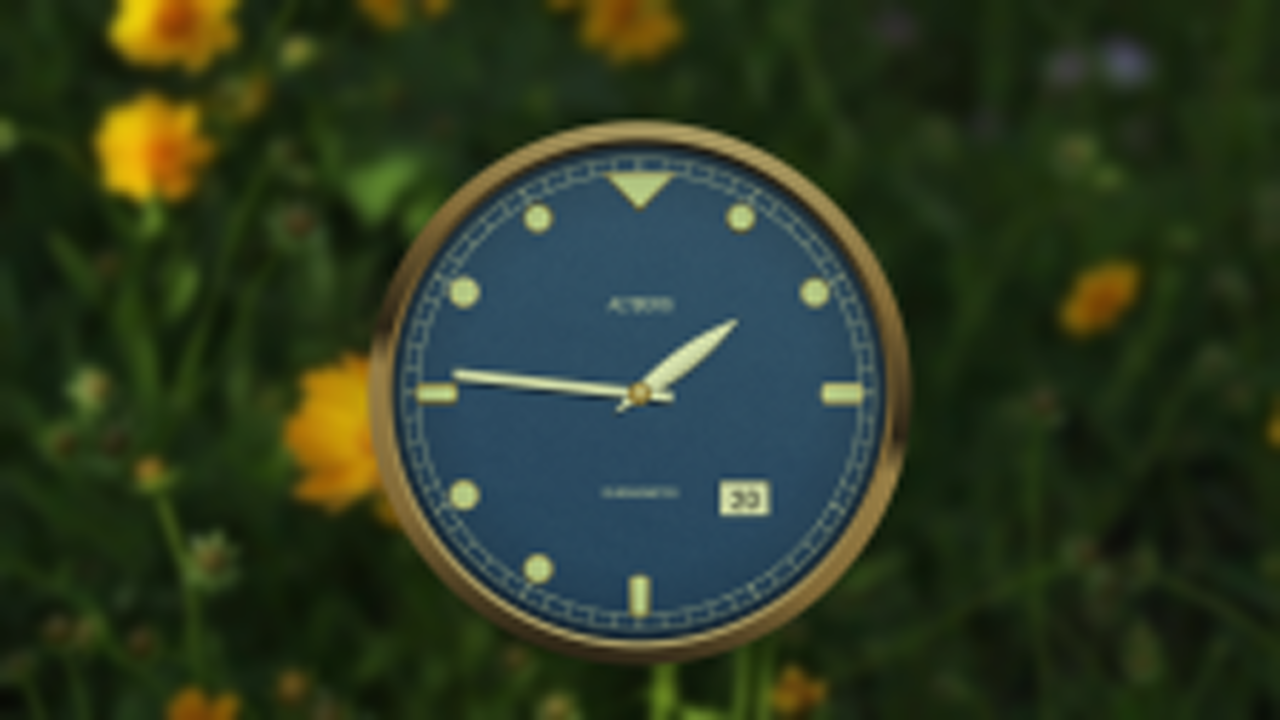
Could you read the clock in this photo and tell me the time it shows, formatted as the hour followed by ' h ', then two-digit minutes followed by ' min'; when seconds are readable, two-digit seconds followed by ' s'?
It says 1 h 46 min
